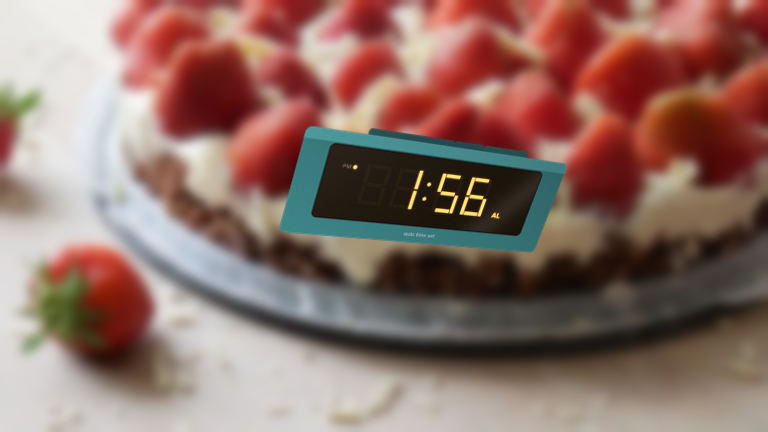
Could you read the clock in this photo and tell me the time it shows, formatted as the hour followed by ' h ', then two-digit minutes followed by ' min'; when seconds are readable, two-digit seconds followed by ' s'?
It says 1 h 56 min
